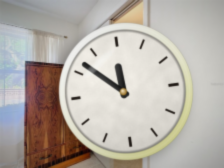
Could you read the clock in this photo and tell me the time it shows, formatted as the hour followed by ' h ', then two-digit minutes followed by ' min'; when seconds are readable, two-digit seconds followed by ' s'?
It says 11 h 52 min
